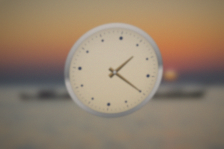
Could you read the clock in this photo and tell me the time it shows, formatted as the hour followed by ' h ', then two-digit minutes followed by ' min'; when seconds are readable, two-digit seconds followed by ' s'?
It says 1 h 20 min
